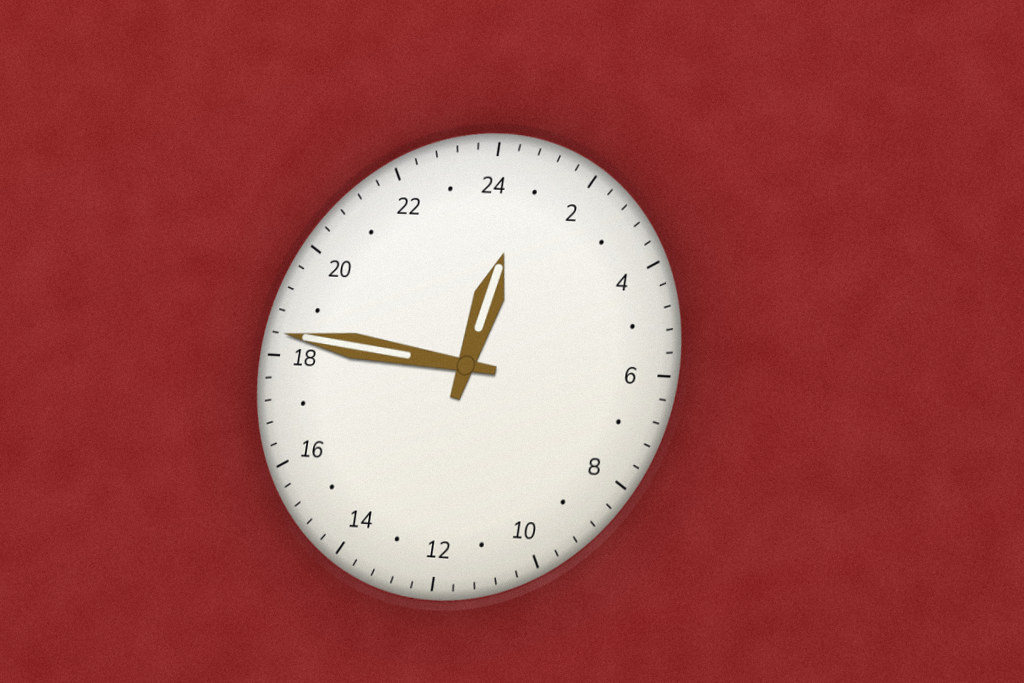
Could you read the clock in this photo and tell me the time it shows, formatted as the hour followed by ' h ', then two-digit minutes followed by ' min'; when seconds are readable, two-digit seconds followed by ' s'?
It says 0 h 46 min
